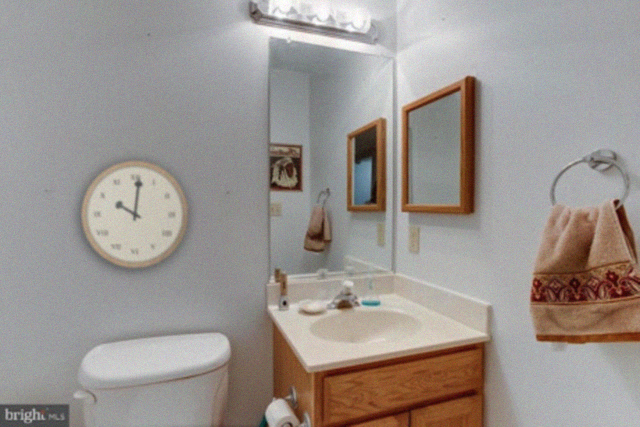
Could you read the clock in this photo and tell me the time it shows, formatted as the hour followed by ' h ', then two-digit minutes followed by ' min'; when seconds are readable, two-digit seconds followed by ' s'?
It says 10 h 01 min
